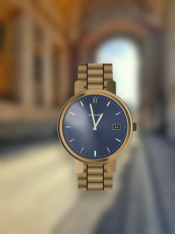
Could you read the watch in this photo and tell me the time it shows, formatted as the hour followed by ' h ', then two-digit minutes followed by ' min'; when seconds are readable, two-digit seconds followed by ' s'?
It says 12 h 58 min
